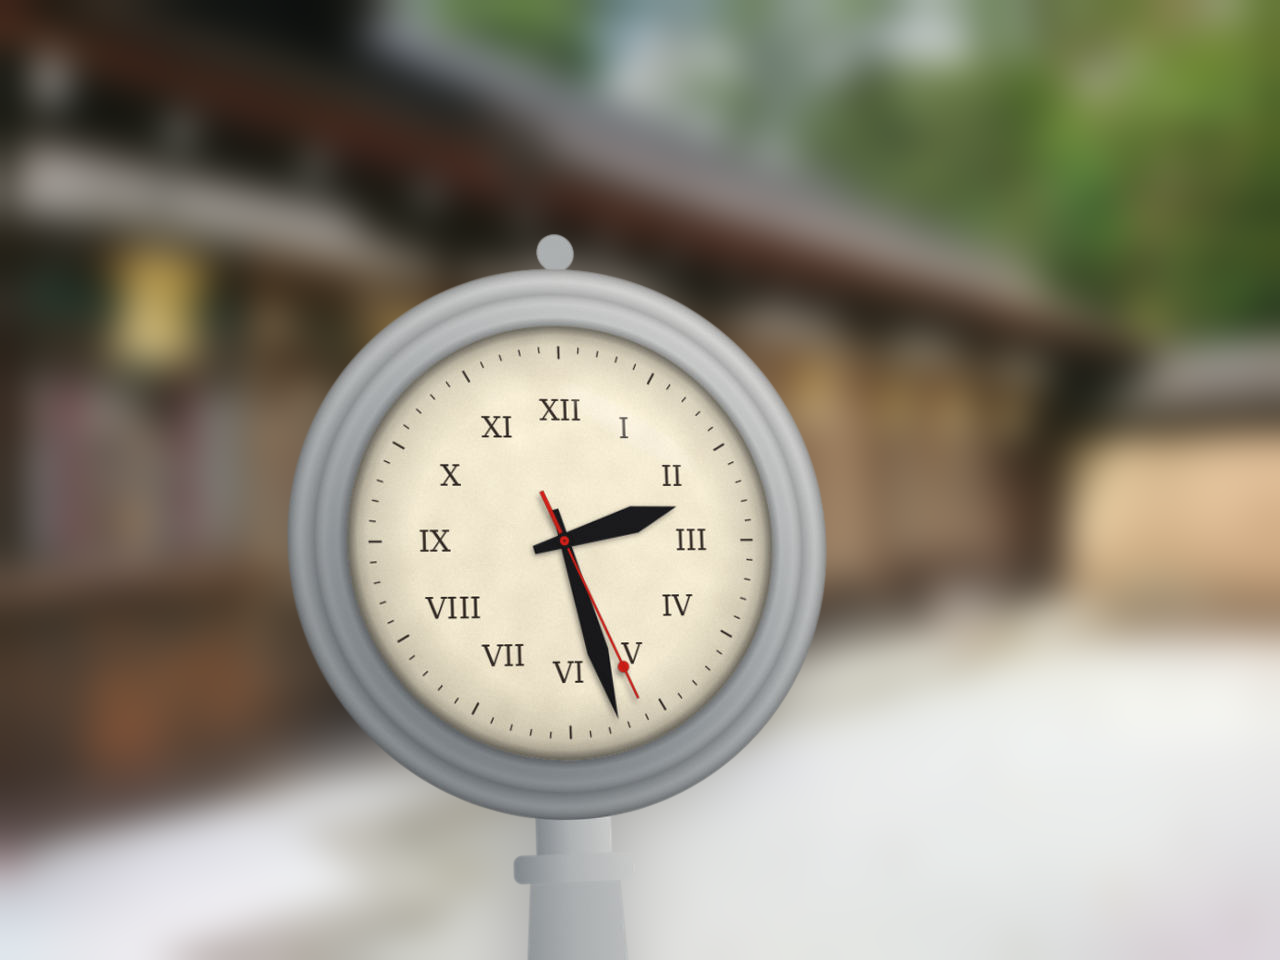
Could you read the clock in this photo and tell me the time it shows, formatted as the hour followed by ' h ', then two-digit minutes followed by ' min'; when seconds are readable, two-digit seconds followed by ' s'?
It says 2 h 27 min 26 s
